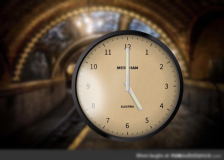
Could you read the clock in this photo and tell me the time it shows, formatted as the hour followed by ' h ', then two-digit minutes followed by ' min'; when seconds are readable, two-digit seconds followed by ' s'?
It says 5 h 00 min
